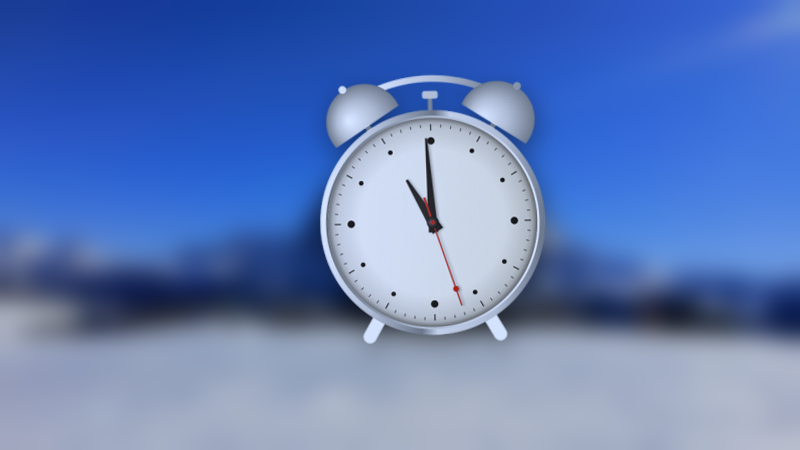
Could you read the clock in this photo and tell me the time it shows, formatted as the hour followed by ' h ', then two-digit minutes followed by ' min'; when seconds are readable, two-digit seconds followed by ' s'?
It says 10 h 59 min 27 s
